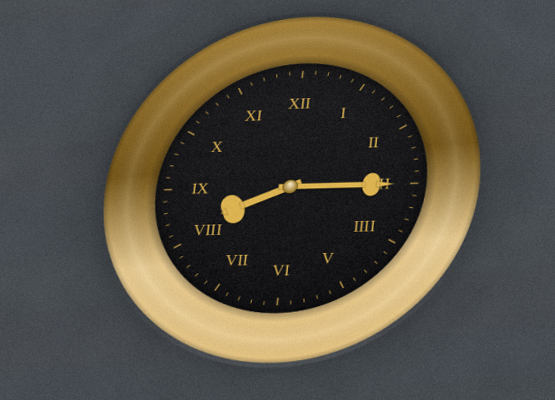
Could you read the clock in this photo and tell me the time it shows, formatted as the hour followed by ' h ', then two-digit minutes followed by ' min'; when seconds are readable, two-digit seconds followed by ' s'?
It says 8 h 15 min
